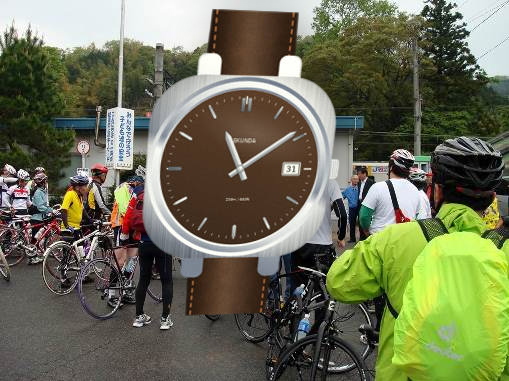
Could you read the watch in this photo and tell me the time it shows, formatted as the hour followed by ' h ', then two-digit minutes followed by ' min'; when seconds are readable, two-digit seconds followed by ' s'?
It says 11 h 09 min
